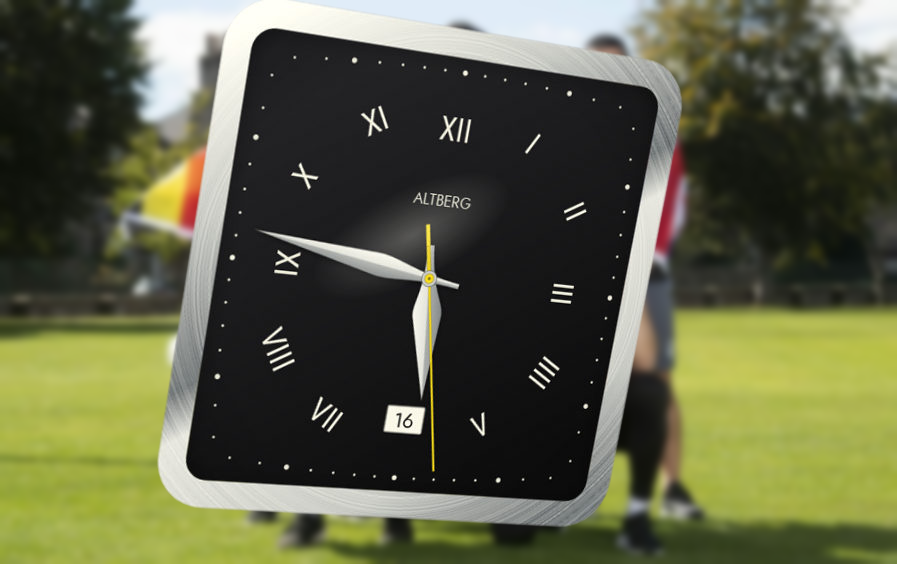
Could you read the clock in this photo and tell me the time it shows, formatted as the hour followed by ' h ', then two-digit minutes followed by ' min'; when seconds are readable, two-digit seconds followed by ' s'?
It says 5 h 46 min 28 s
